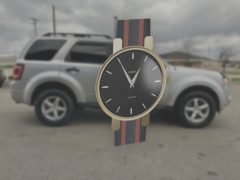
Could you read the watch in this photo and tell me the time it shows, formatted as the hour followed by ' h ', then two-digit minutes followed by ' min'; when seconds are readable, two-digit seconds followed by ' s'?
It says 12 h 55 min
